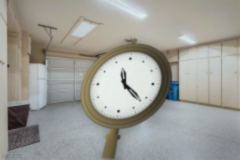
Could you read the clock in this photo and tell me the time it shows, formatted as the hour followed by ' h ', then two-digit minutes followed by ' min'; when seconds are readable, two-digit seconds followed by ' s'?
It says 11 h 22 min
